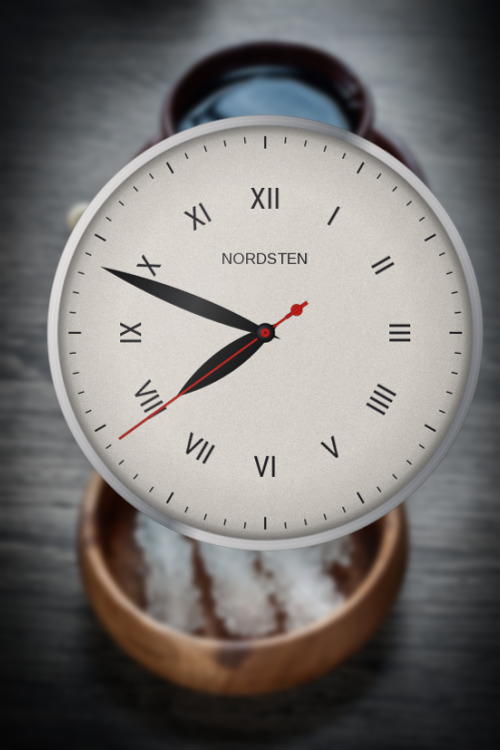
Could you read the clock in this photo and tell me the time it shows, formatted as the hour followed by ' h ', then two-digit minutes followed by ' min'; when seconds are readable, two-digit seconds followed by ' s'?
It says 7 h 48 min 39 s
